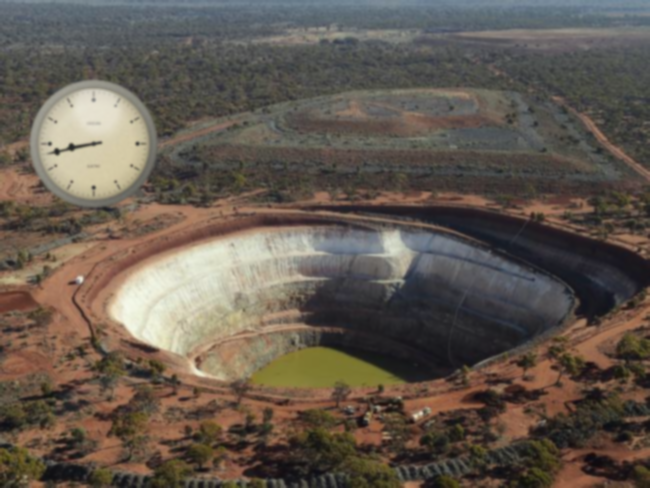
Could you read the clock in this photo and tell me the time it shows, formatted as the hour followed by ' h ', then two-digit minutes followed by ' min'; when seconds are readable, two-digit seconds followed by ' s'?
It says 8 h 43 min
